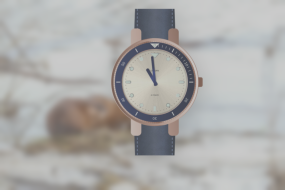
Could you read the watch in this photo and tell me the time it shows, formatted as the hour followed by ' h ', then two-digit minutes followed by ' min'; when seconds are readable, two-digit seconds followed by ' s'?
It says 10 h 59 min
